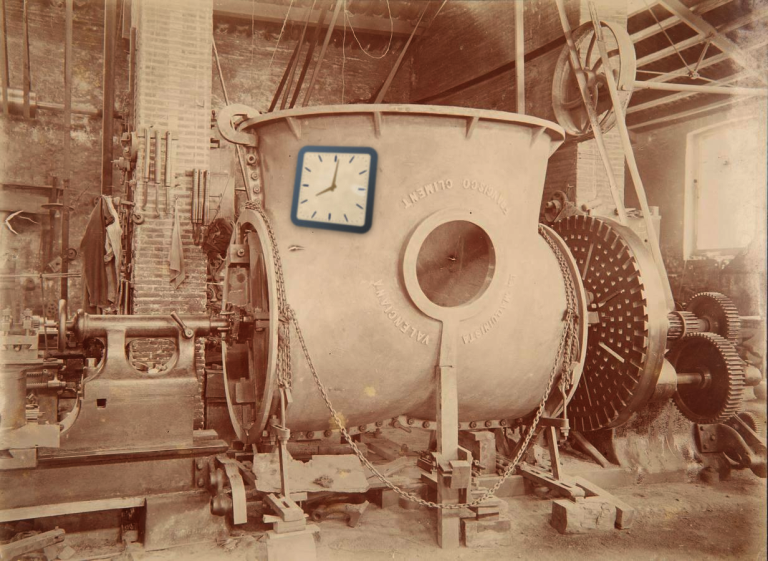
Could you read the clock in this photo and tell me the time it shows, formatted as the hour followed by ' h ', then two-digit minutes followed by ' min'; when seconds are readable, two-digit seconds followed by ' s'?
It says 8 h 01 min
